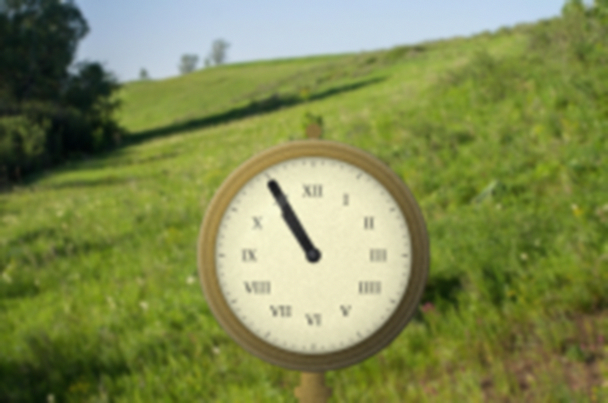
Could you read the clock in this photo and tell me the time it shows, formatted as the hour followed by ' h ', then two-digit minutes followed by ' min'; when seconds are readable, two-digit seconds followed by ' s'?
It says 10 h 55 min
